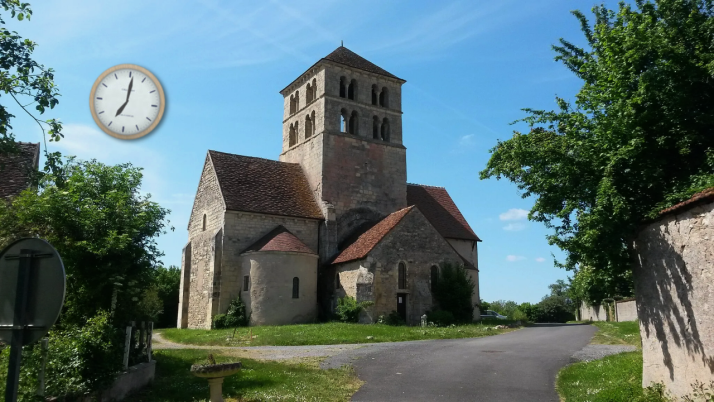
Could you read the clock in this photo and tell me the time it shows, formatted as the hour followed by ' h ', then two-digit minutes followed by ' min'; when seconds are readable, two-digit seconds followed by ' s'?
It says 7 h 01 min
